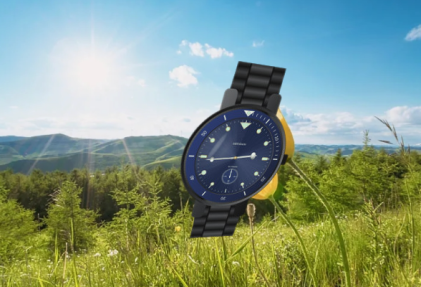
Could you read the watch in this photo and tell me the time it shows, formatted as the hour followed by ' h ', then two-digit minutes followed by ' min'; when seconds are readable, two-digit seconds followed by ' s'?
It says 2 h 44 min
